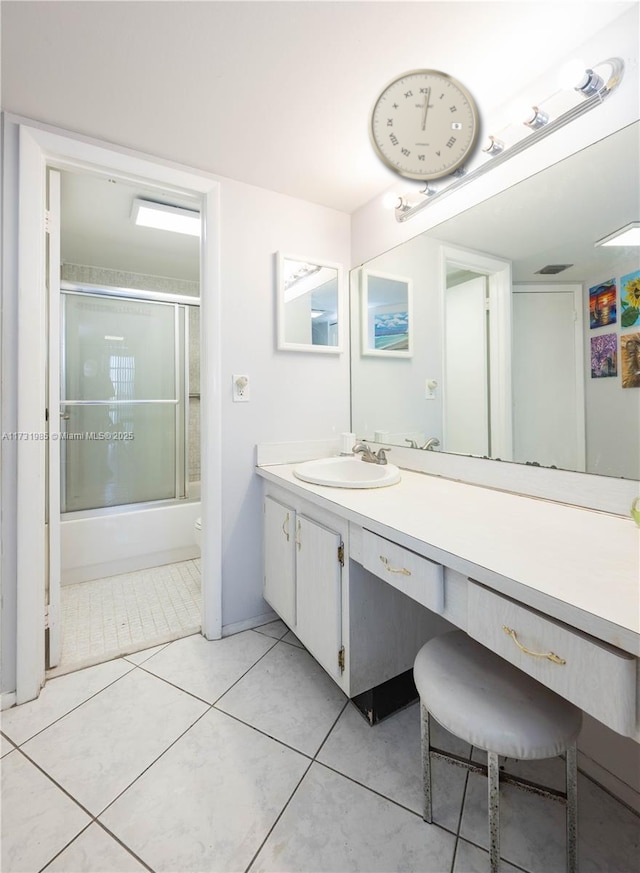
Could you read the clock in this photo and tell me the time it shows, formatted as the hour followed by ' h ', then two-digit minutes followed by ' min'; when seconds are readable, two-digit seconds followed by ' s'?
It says 12 h 01 min
